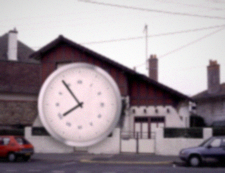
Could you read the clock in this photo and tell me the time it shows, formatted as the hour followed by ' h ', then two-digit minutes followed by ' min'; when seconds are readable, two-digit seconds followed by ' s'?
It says 7 h 54 min
